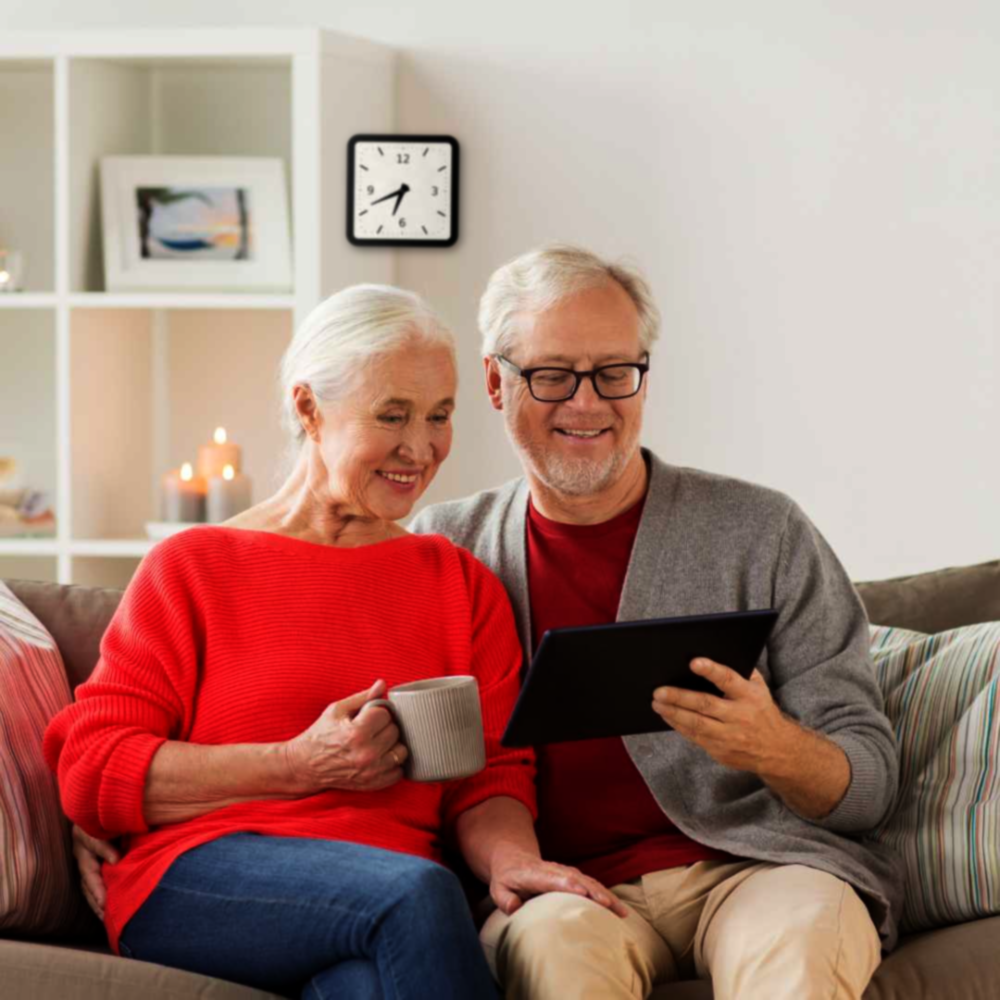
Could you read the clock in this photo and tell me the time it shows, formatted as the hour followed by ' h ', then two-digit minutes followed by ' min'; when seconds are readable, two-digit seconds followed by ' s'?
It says 6 h 41 min
